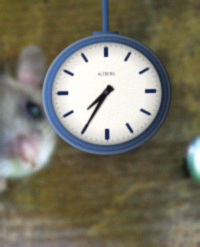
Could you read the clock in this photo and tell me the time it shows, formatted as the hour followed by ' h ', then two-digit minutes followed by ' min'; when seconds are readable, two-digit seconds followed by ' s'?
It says 7 h 35 min
